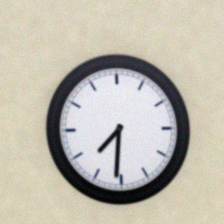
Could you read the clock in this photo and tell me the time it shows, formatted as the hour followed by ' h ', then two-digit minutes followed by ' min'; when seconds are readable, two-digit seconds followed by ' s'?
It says 7 h 31 min
